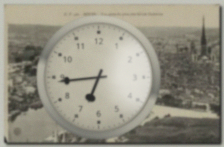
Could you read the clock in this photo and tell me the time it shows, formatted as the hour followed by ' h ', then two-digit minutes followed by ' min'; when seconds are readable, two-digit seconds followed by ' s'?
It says 6 h 44 min
